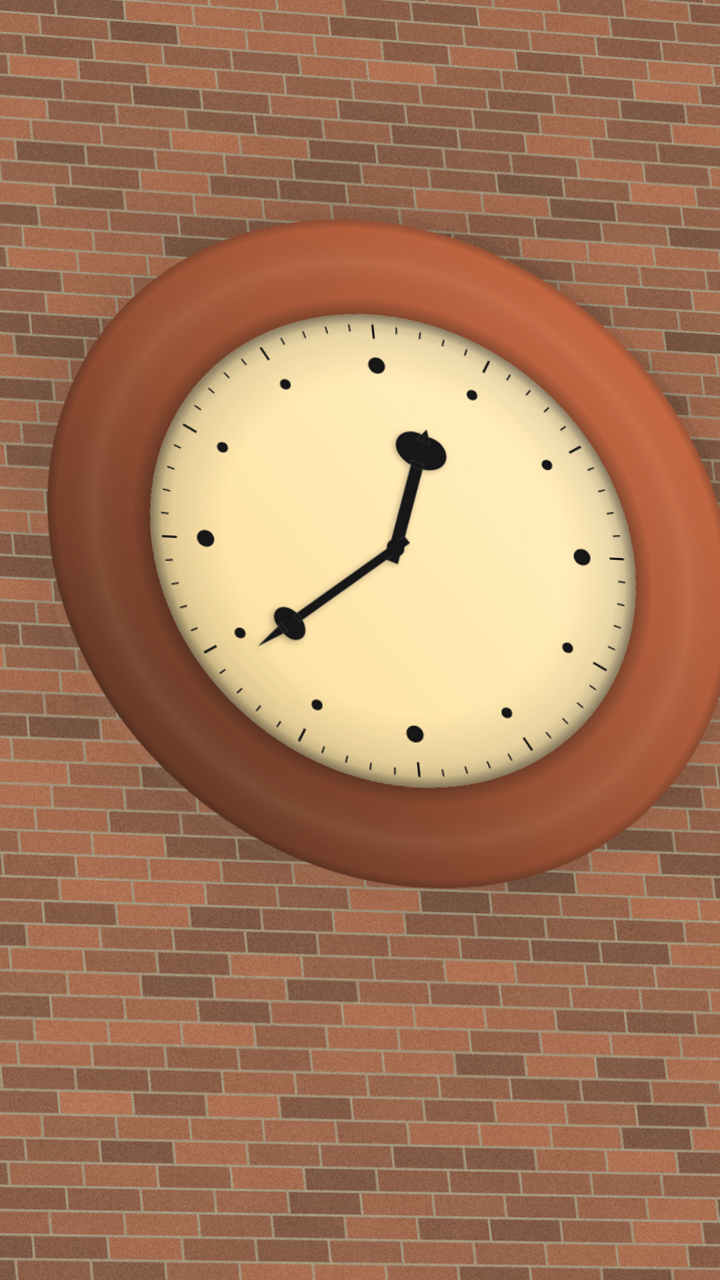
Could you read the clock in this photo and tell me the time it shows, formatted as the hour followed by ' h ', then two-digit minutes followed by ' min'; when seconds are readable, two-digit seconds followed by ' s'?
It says 12 h 39 min
